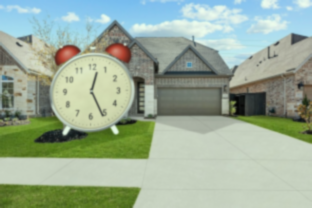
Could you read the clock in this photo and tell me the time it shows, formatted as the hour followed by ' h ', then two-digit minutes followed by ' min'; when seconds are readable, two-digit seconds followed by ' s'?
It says 12 h 26 min
